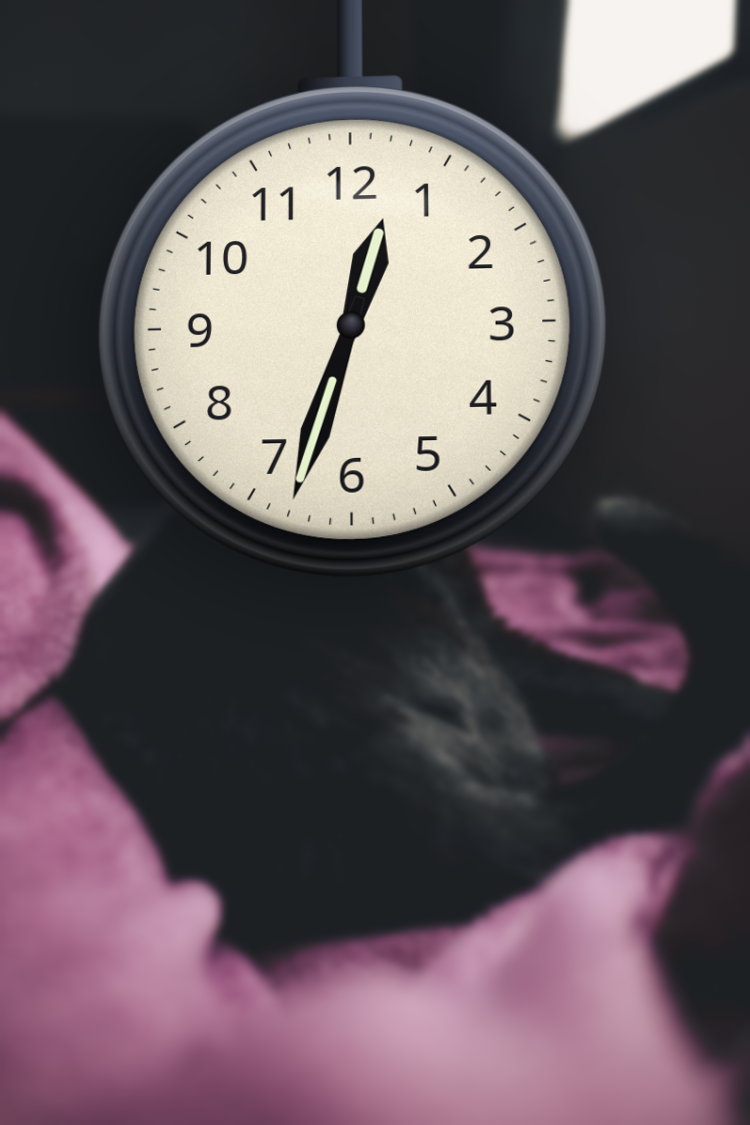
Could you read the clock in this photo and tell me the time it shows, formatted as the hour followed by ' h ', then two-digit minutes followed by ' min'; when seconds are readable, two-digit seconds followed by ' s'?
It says 12 h 33 min
